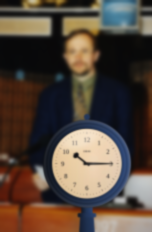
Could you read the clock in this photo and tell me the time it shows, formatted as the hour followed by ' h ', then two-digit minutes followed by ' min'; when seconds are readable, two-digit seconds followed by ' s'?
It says 10 h 15 min
